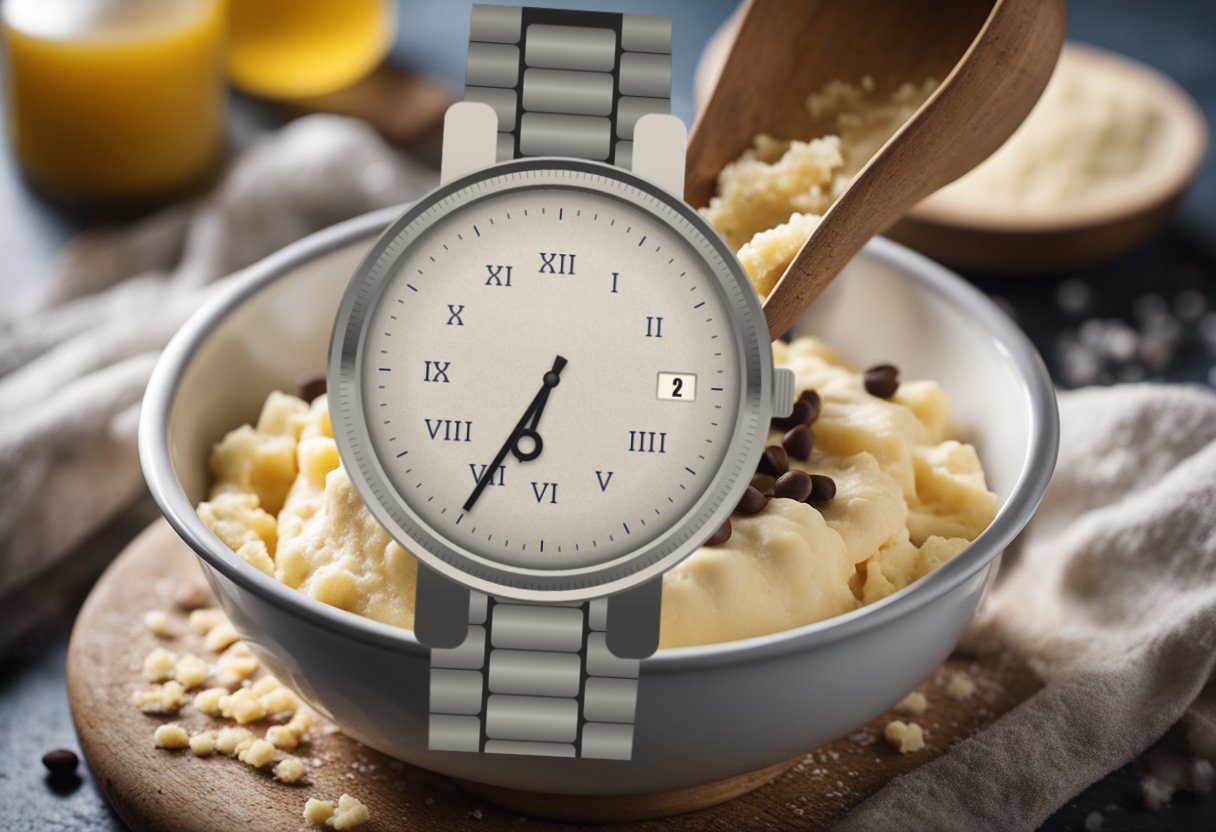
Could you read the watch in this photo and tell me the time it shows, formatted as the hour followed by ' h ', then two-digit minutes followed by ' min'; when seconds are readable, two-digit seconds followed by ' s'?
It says 6 h 35 min
